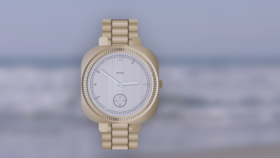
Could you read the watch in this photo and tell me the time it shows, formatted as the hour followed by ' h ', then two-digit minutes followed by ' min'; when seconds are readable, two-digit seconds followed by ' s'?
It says 2 h 51 min
